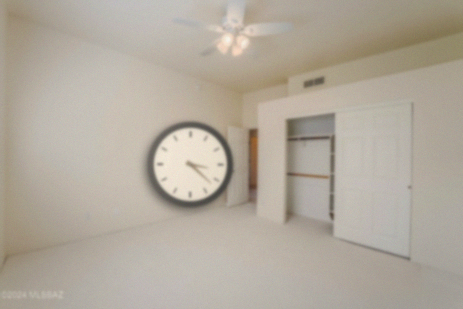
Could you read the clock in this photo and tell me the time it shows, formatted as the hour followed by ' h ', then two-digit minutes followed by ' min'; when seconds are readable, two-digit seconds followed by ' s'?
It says 3 h 22 min
